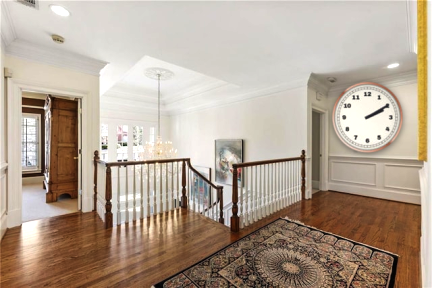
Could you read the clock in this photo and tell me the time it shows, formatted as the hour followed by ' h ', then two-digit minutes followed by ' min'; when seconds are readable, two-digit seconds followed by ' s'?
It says 2 h 10 min
